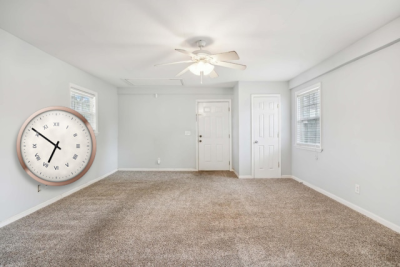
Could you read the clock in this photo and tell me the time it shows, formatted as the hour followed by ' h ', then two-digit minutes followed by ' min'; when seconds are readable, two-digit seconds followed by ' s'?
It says 6 h 51 min
